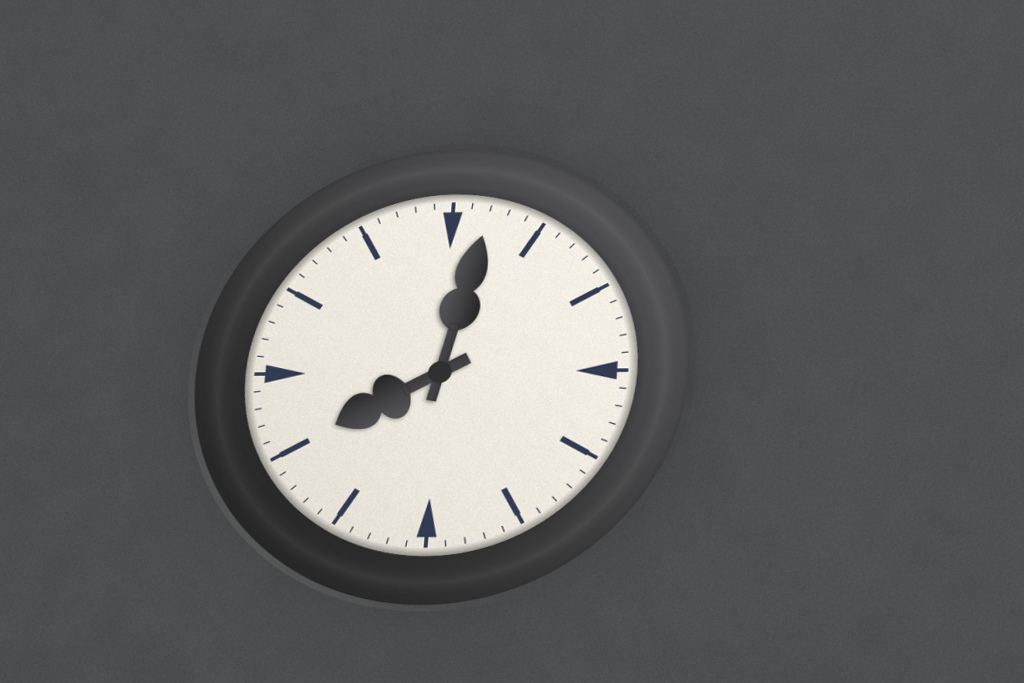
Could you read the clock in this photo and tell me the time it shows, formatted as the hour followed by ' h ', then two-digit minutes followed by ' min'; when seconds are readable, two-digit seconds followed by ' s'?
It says 8 h 02 min
